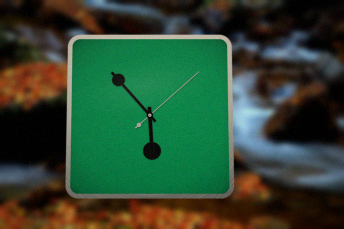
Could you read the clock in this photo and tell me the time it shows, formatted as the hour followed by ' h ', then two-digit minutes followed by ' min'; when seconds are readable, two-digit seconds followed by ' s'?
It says 5 h 53 min 08 s
